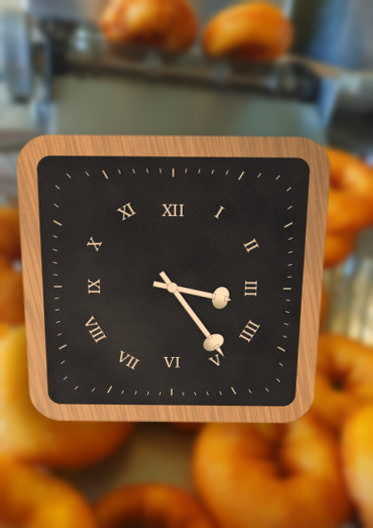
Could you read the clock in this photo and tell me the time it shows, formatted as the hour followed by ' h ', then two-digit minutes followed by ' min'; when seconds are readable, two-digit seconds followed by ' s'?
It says 3 h 24 min
